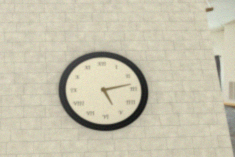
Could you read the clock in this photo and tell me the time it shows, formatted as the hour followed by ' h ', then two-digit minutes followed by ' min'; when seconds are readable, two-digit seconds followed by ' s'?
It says 5 h 13 min
